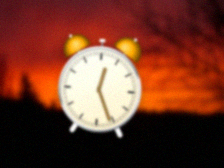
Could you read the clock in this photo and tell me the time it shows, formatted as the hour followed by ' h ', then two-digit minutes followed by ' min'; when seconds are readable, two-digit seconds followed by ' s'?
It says 12 h 26 min
